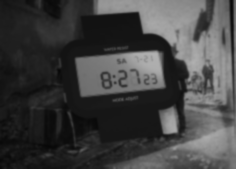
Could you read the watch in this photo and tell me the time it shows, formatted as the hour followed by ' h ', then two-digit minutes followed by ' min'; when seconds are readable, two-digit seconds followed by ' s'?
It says 8 h 27 min 23 s
